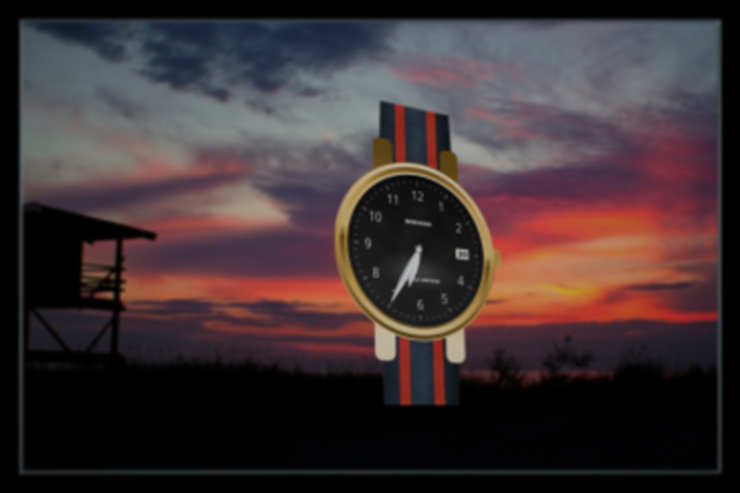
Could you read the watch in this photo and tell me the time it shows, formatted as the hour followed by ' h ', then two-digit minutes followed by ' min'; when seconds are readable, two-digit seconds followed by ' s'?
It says 6 h 35 min
